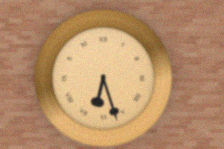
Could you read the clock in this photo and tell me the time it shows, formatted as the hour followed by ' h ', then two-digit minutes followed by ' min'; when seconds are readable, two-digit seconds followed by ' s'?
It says 6 h 27 min
